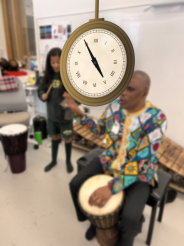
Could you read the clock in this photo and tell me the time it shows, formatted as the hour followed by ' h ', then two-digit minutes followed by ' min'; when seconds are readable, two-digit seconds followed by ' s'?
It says 4 h 55 min
